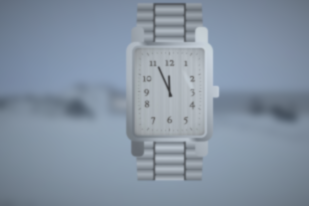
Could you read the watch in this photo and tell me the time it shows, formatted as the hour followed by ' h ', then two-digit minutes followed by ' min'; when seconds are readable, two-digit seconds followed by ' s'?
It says 11 h 56 min
